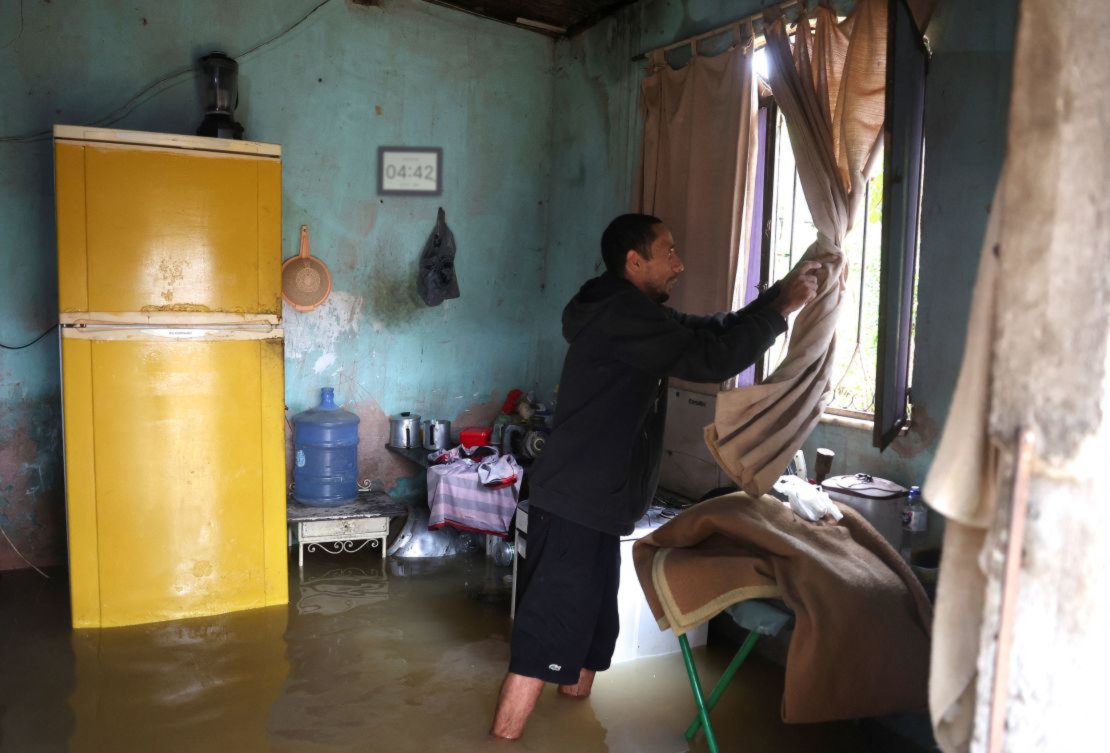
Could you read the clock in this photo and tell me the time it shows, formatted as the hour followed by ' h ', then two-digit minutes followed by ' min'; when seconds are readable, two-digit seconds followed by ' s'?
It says 4 h 42 min
